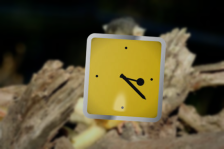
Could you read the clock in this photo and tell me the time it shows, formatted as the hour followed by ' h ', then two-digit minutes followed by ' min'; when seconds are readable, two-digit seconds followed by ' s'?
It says 3 h 22 min
